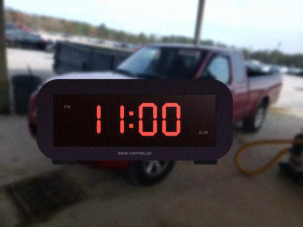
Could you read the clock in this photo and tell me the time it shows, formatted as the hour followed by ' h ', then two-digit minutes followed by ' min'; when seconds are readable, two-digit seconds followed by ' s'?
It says 11 h 00 min
